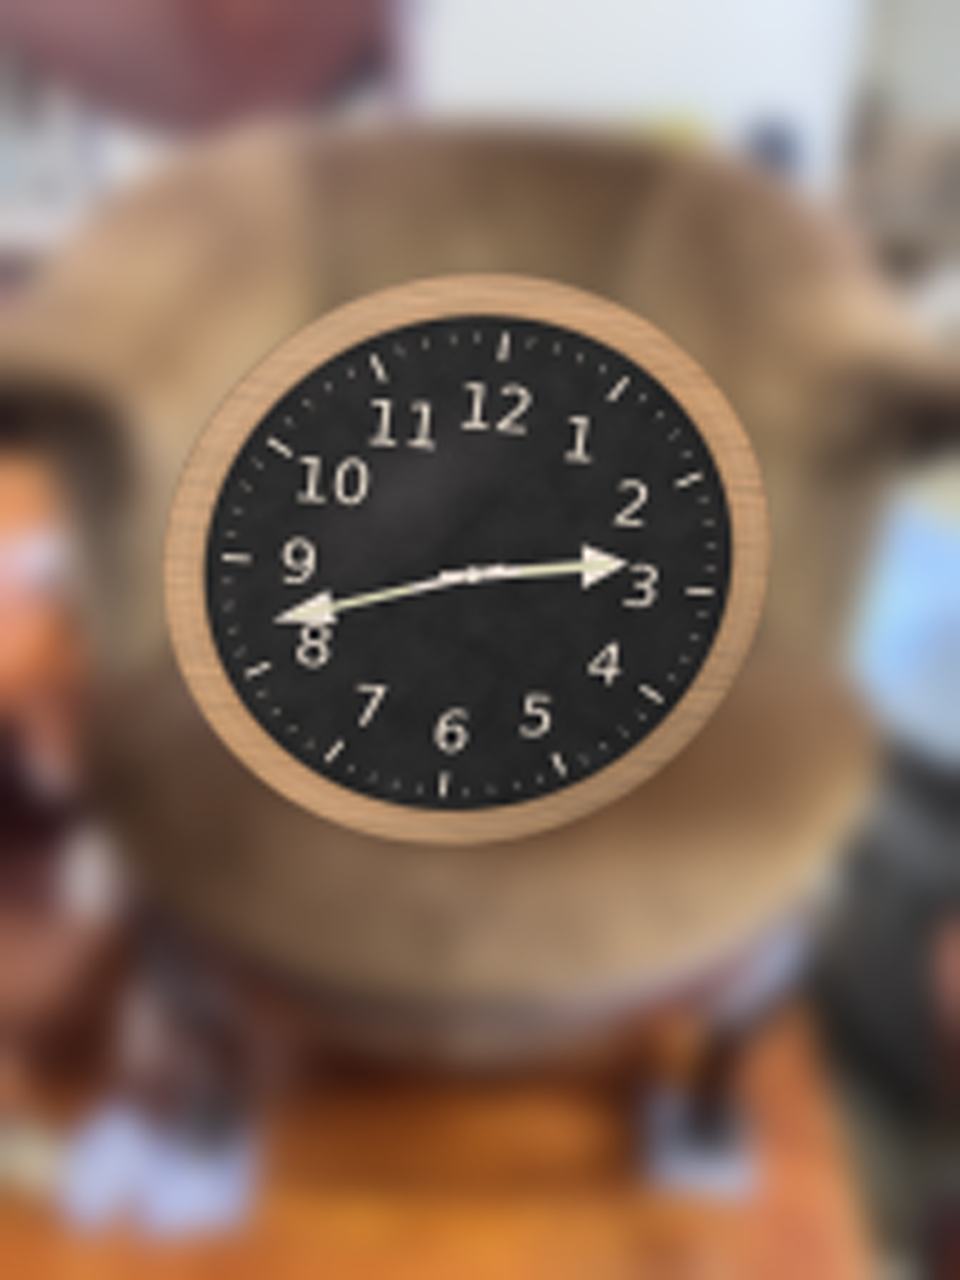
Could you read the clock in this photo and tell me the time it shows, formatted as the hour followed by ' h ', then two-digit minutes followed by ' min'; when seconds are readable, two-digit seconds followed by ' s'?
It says 2 h 42 min
